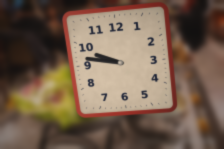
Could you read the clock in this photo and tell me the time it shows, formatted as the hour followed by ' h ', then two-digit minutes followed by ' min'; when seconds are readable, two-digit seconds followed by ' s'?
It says 9 h 47 min
